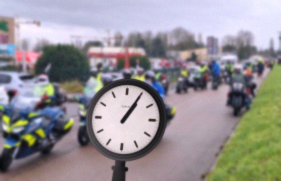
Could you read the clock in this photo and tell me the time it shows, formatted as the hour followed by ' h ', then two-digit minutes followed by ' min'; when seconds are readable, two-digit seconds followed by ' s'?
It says 1 h 05 min
